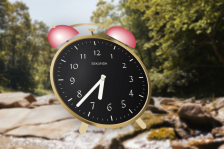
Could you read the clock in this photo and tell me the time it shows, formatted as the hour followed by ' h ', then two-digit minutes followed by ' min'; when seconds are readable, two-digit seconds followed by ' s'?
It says 6 h 38 min
